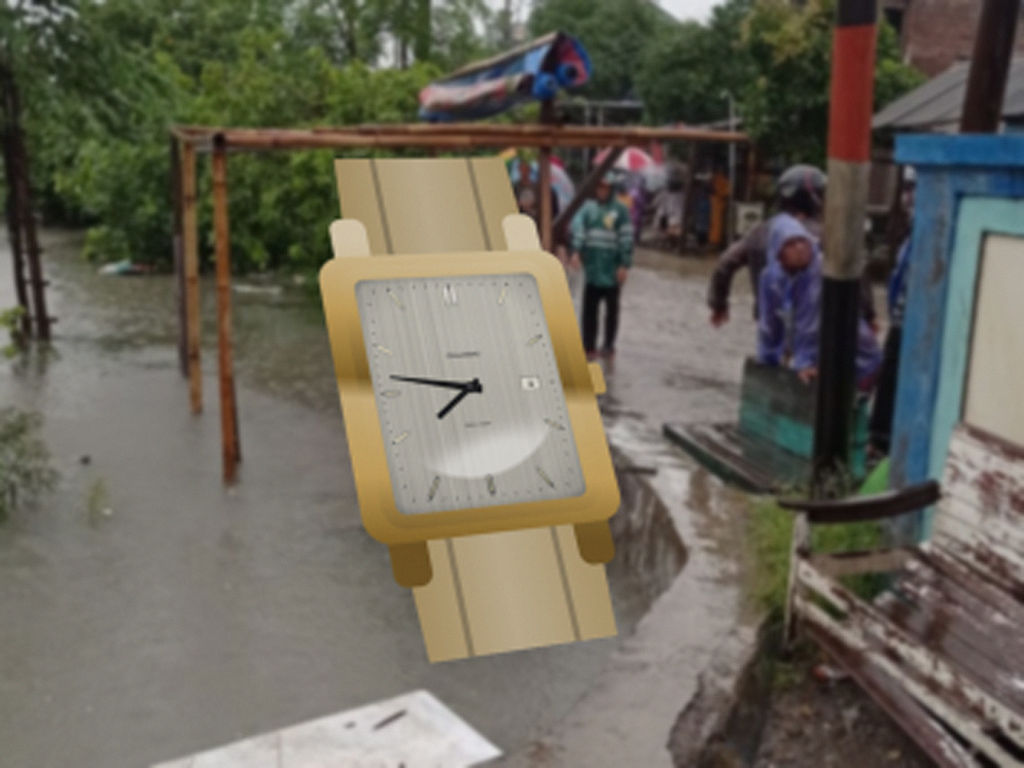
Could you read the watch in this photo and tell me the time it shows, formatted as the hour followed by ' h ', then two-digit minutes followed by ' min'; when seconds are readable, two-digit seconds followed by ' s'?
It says 7 h 47 min
